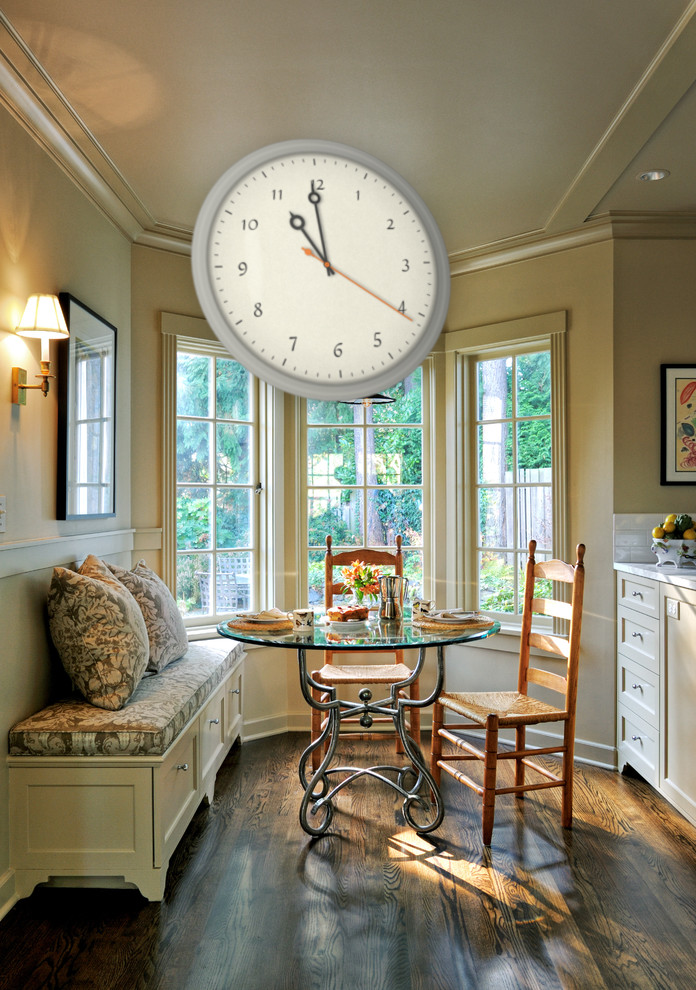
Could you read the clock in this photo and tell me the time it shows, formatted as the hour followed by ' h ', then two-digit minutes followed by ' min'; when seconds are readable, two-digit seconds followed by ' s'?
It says 10 h 59 min 21 s
